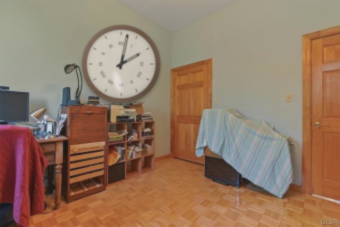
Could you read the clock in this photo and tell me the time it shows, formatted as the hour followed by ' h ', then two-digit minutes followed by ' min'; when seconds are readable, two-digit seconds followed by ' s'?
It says 2 h 02 min
